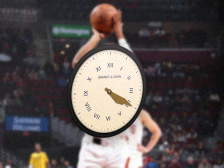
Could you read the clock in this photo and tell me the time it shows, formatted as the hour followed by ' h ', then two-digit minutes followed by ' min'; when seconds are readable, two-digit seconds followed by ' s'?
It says 4 h 20 min
